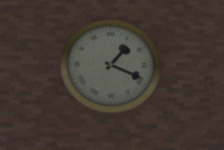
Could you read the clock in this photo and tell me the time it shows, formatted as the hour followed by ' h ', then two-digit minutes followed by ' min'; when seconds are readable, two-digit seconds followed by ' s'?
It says 1 h 19 min
